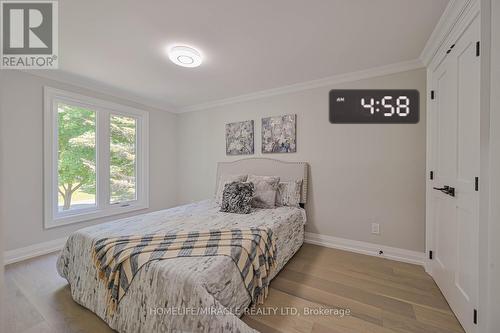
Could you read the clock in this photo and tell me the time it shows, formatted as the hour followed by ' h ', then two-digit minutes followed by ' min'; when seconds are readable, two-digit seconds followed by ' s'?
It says 4 h 58 min
